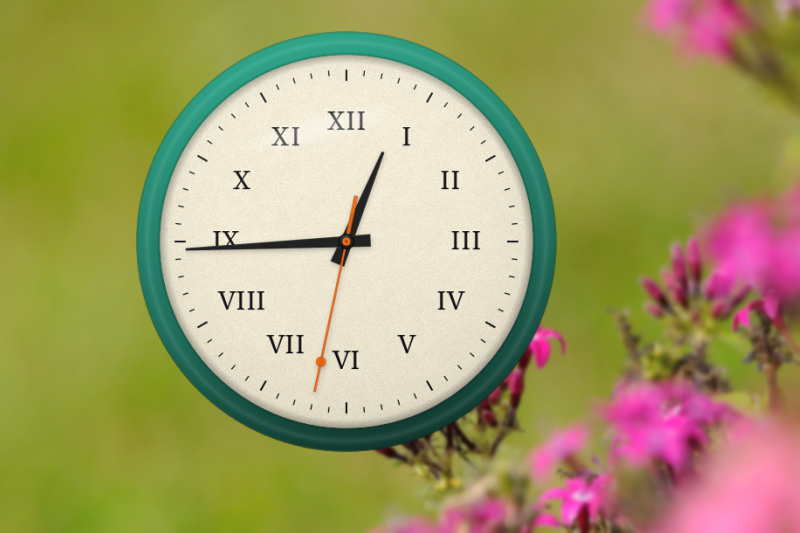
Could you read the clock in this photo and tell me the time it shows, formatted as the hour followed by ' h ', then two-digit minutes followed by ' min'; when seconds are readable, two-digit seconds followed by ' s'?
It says 12 h 44 min 32 s
